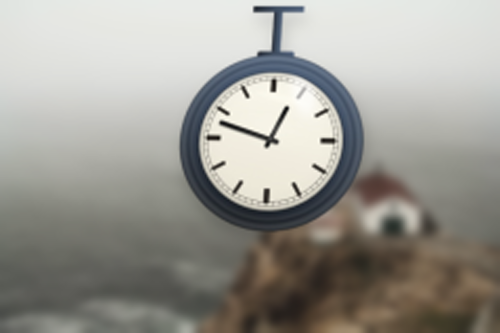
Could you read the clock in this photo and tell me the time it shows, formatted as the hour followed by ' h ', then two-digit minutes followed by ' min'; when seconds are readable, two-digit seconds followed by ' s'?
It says 12 h 48 min
